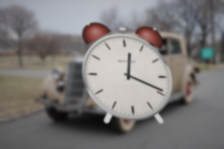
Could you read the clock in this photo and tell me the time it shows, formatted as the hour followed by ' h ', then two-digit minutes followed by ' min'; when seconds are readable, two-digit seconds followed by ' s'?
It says 12 h 19 min
